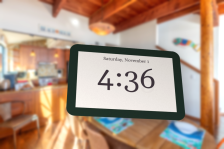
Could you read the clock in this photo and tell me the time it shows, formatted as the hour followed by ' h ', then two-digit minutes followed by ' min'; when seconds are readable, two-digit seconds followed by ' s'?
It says 4 h 36 min
